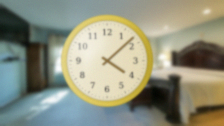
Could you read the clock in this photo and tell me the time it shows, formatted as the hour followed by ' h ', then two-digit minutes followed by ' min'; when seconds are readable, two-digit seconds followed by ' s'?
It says 4 h 08 min
